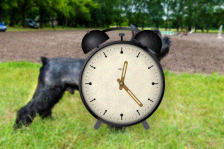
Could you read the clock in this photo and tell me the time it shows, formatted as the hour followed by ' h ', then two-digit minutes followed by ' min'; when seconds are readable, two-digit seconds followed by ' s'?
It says 12 h 23 min
